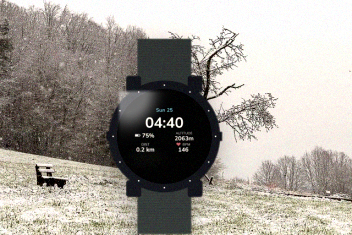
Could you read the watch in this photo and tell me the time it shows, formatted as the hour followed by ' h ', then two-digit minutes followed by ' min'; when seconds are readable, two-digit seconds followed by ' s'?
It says 4 h 40 min
